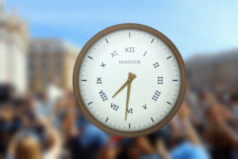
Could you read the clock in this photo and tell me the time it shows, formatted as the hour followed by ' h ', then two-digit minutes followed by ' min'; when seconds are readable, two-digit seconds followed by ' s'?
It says 7 h 31 min
